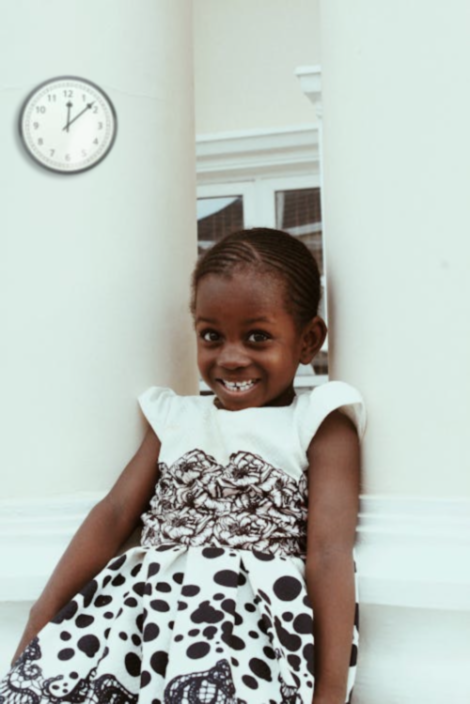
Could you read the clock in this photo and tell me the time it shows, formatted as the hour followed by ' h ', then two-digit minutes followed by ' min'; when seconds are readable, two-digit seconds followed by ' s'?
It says 12 h 08 min
